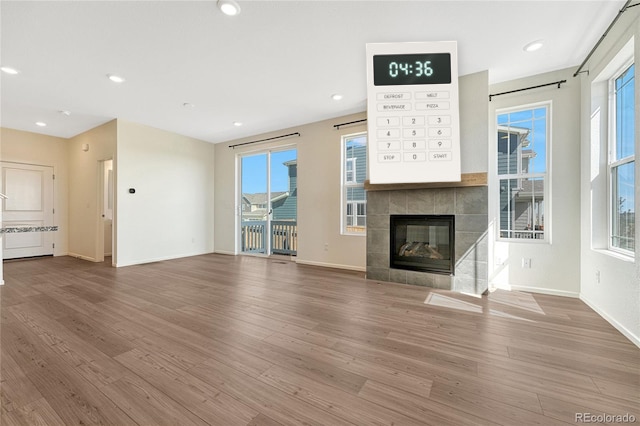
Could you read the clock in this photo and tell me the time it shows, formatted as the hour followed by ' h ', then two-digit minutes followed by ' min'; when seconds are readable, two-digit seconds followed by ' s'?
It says 4 h 36 min
